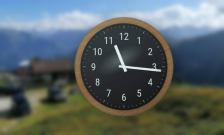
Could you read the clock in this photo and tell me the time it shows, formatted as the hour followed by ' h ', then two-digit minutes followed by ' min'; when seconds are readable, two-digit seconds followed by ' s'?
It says 11 h 16 min
